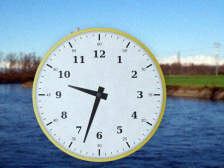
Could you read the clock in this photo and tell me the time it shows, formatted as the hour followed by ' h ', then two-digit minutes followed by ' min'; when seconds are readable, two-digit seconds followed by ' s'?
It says 9 h 33 min
